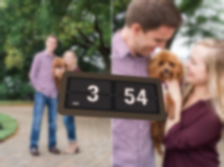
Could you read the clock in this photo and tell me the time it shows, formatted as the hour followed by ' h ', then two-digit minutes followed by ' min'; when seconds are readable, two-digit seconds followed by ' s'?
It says 3 h 54 min
